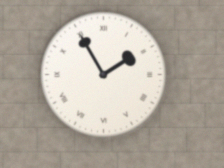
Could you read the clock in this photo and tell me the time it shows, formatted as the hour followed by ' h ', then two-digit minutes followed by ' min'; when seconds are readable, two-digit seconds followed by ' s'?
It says 1 h 55 min
